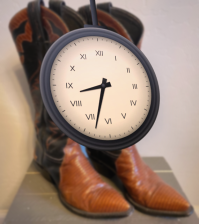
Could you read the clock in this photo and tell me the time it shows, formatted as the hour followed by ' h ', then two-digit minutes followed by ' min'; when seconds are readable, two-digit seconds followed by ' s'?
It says 8 h 33 min
